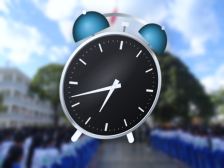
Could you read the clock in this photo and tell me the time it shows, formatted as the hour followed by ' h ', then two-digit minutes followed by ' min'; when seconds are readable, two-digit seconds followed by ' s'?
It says 6 h 42 min
